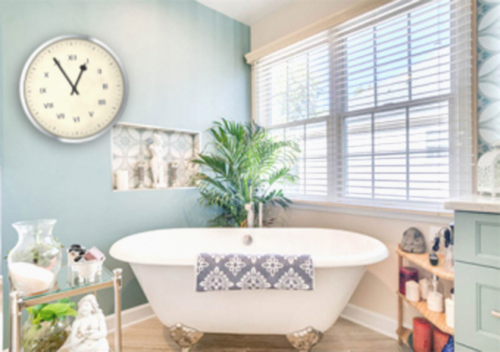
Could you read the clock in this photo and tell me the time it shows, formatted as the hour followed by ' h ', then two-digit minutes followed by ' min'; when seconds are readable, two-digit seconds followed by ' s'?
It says 12 h 55 min
